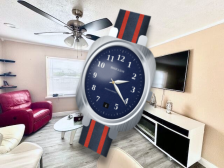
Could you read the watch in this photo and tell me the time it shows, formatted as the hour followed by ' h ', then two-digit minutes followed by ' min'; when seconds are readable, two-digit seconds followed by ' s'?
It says 2 h 21 min
